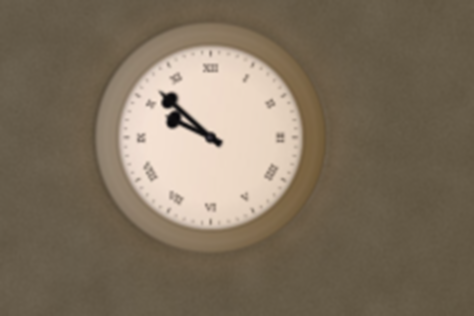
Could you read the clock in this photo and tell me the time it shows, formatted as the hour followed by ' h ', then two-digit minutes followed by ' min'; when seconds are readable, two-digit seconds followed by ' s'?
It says 9 h 52 min
